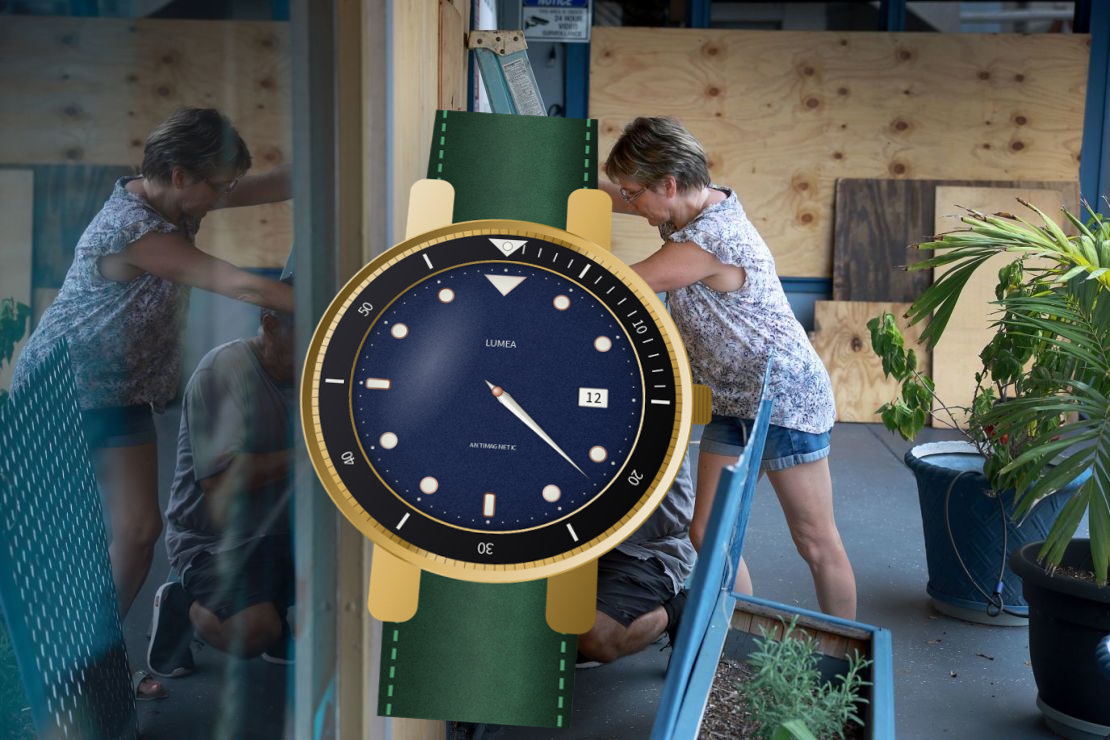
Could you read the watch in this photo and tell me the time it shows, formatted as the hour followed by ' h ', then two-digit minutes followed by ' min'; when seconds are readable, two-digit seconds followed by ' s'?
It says 4 h 22 min
